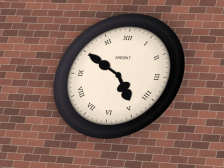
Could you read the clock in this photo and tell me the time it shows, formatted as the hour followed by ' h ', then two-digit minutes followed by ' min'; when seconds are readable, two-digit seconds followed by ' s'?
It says 4 h 50 min
